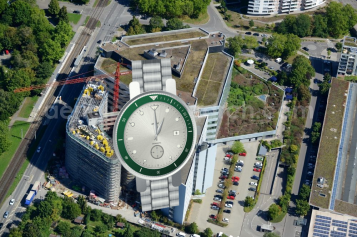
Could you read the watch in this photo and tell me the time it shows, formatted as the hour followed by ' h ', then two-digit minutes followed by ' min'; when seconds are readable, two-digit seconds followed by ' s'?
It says 1 h 00 min
